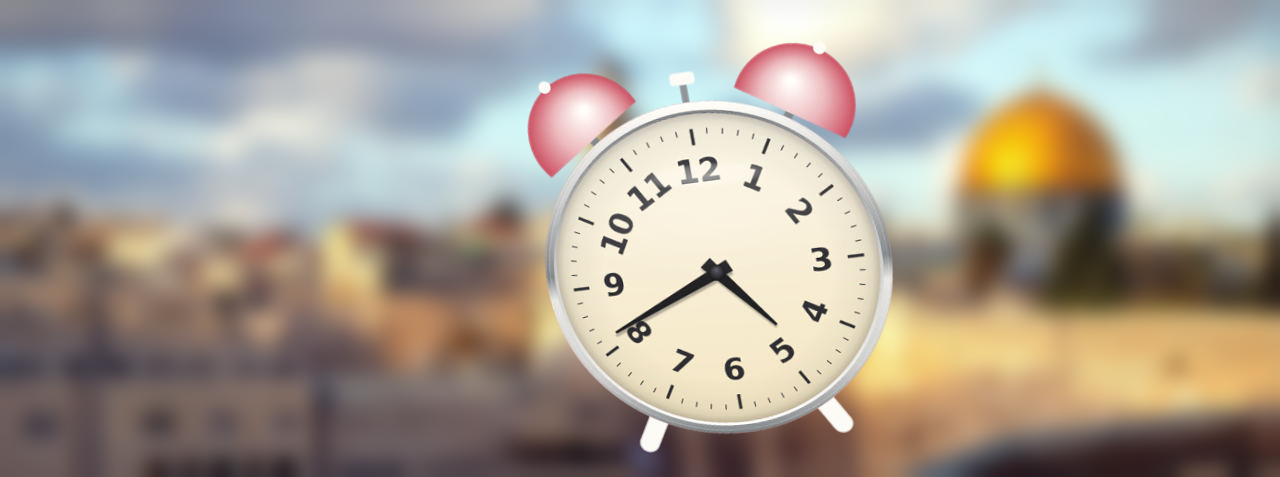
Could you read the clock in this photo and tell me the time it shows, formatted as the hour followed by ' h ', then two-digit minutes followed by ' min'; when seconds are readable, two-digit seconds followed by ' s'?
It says 4 h 41 min
